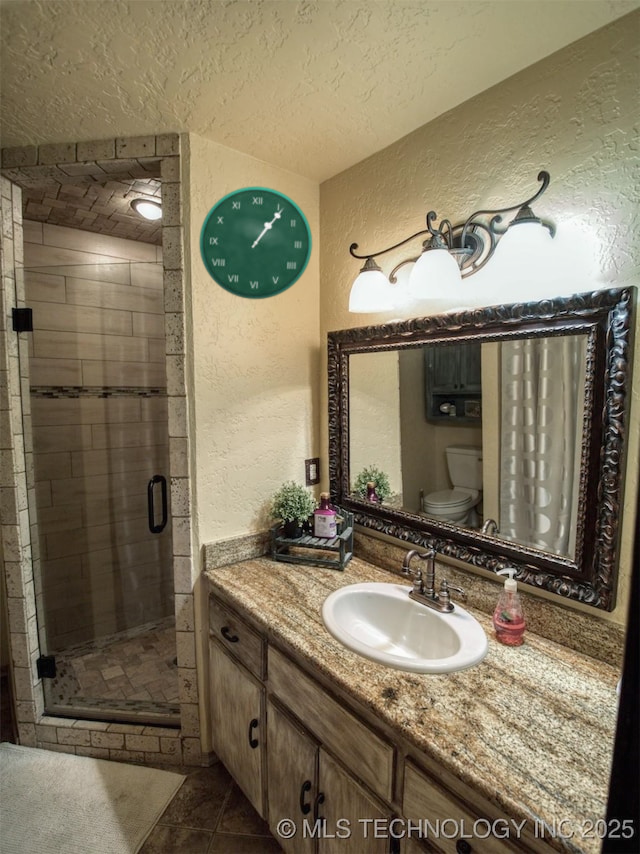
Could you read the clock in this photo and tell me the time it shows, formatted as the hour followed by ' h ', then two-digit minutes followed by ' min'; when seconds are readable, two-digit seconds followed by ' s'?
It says 1 h 06 min
